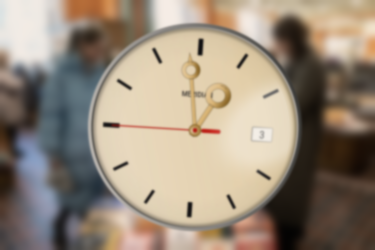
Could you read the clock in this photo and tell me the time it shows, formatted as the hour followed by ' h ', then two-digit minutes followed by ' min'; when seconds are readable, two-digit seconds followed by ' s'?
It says 12 h 58 min 45 s
